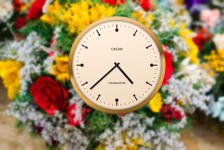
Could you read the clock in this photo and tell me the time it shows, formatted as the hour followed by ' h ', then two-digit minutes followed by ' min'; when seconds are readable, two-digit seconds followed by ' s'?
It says 4 h 38 min
